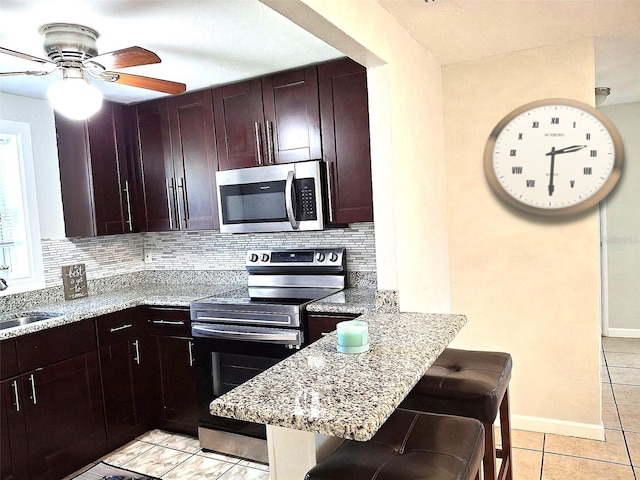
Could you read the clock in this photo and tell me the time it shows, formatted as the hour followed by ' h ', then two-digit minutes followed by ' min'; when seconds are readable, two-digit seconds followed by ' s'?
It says 2 h 30 min
